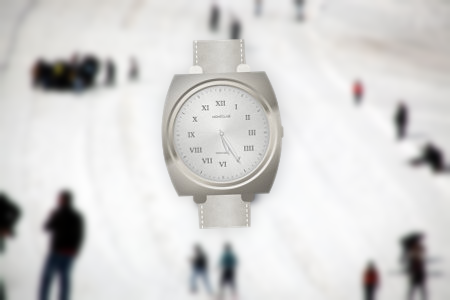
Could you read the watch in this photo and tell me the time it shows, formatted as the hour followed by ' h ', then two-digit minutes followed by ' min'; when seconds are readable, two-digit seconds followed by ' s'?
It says 5 h 25 min
